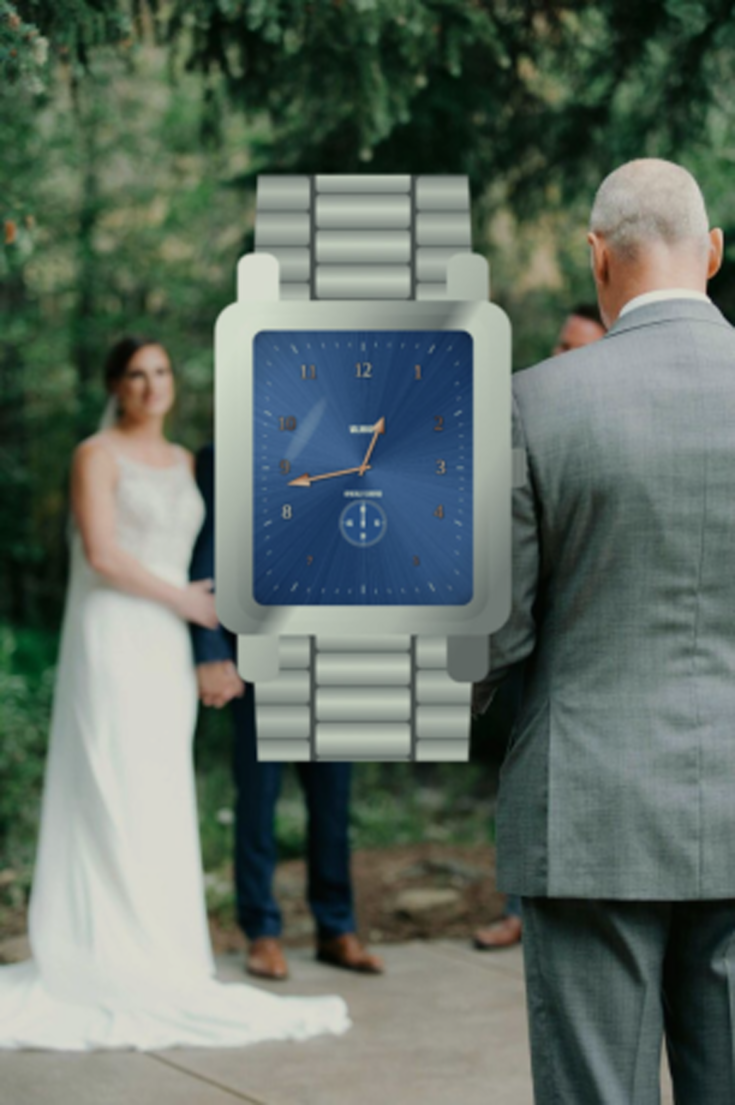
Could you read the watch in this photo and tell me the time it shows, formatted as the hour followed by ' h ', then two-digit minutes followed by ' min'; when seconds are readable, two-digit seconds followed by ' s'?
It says 12 h 43 min
